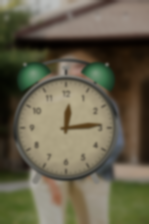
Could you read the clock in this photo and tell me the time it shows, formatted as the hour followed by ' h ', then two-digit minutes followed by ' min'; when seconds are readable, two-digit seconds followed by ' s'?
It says 12 h 14 min
